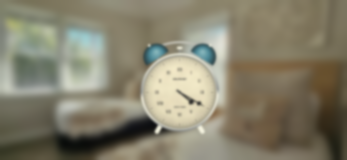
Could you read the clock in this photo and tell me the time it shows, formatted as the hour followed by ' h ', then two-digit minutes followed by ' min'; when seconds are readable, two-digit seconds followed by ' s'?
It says 4 h 20 min
